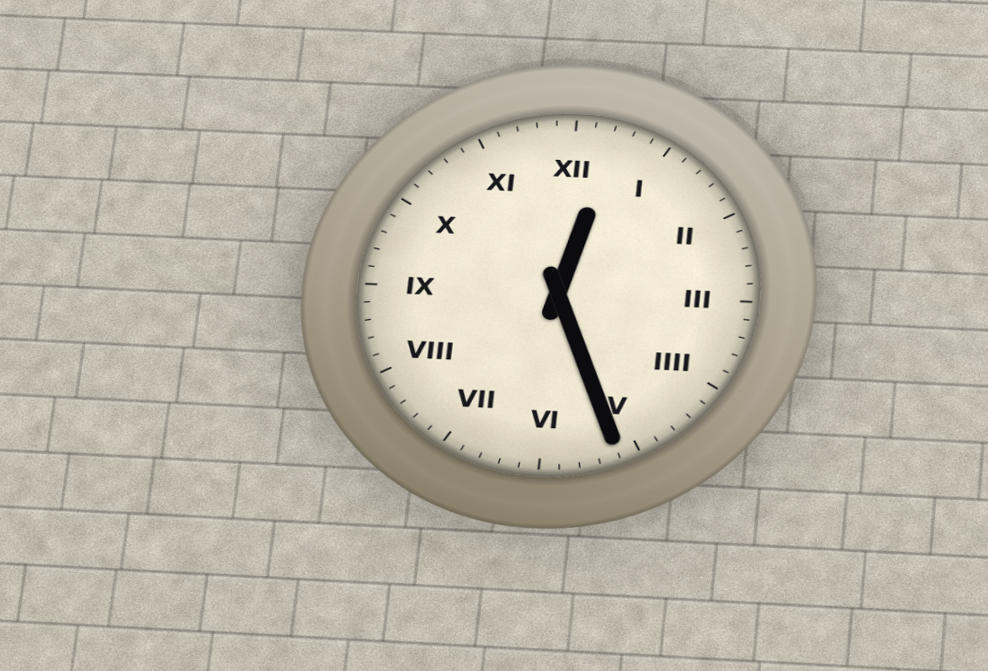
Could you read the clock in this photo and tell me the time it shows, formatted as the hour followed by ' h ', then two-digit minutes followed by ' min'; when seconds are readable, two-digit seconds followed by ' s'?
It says 12 h 26 min
